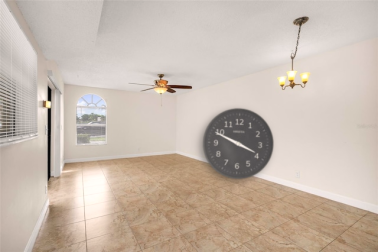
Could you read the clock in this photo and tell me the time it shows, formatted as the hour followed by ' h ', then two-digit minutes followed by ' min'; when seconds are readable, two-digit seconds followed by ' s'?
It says 3 h 49 min
